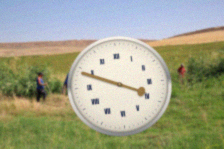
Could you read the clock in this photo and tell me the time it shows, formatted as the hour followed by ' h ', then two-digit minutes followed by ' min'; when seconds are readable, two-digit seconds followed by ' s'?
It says 3 h 49 min
